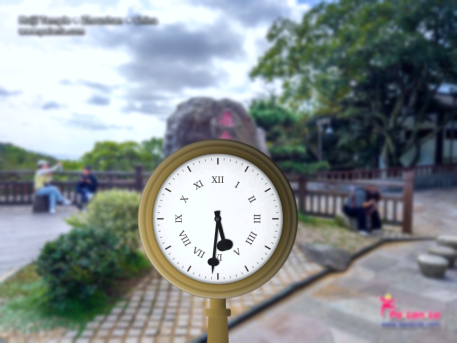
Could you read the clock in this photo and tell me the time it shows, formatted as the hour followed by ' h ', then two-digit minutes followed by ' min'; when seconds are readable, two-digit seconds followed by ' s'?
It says 5 h 31 min
